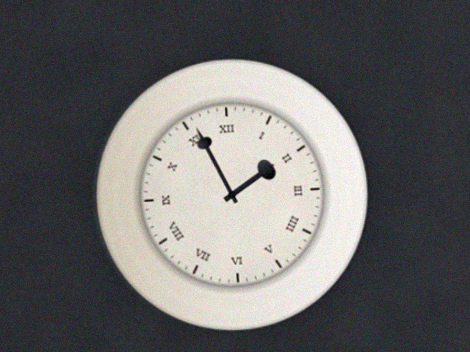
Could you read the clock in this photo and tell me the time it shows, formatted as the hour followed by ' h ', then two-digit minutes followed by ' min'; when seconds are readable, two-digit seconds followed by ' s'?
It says 1 h 56 min
